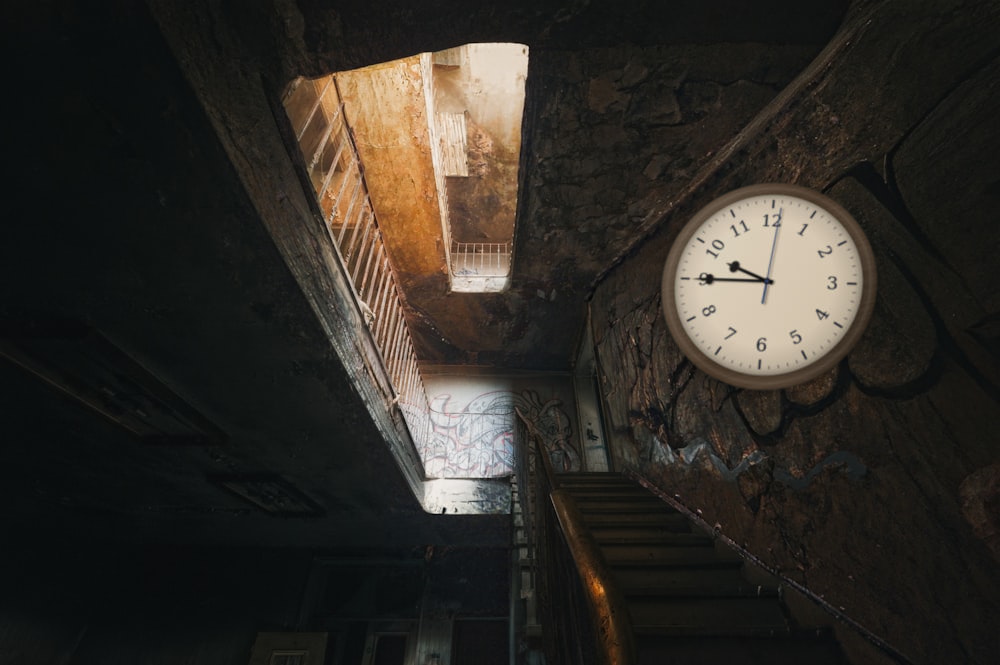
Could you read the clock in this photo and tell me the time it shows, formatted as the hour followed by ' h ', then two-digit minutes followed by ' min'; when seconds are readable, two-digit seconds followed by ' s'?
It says 9 h 45 min 01 s
